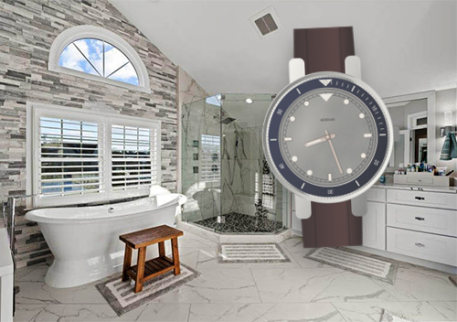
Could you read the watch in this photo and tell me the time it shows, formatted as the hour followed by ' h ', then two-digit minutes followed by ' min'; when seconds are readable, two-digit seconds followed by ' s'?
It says 8 h 27 min
